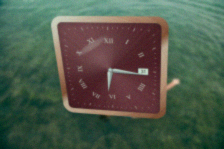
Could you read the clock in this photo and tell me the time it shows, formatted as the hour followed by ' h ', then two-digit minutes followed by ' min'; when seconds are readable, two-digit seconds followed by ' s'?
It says 6 h 16 min
